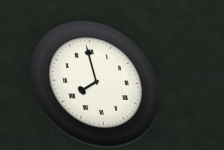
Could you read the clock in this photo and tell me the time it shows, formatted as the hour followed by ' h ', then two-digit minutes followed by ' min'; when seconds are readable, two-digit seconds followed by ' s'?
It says 7 h 59 min
